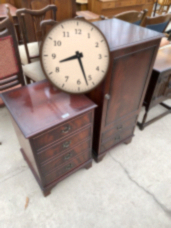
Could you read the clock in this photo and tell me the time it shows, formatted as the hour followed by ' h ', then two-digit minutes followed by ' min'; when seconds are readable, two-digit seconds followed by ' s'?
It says 8 h 27 min
